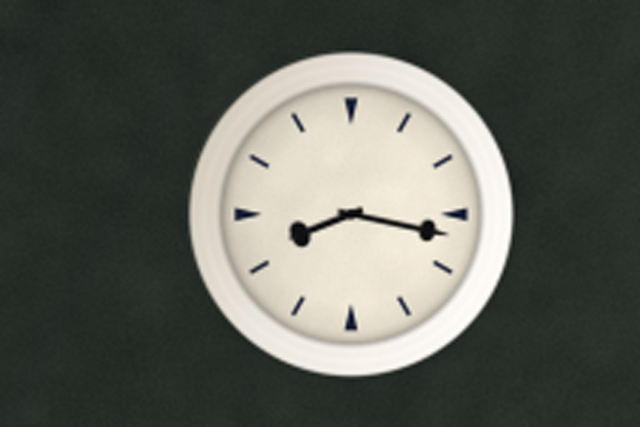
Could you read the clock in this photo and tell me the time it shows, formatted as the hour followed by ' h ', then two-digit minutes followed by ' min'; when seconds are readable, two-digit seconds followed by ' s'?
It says 8 h 17 min
